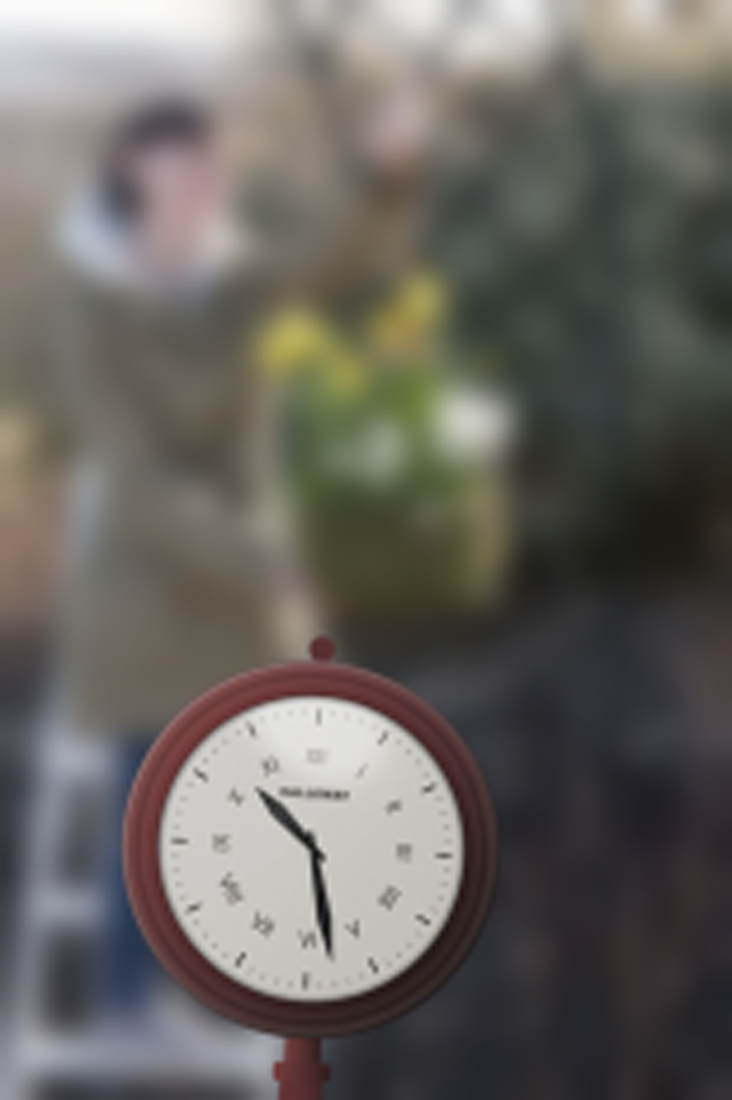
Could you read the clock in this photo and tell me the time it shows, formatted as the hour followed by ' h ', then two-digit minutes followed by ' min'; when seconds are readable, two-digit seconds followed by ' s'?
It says 10 h 28 min
